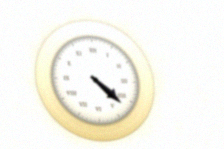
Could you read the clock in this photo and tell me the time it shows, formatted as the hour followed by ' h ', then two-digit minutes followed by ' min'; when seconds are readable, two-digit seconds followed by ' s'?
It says 4 h 22 min
